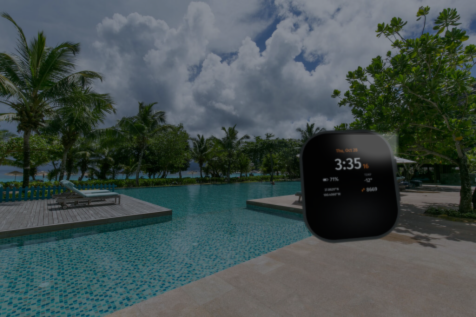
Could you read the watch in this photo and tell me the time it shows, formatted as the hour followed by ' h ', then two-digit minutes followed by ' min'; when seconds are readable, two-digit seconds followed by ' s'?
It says 3 h 35 min
